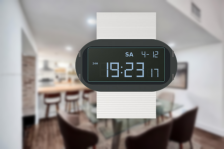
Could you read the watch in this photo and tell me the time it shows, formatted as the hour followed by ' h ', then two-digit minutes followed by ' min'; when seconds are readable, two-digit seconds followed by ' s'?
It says 19 h 23 min 17 s
